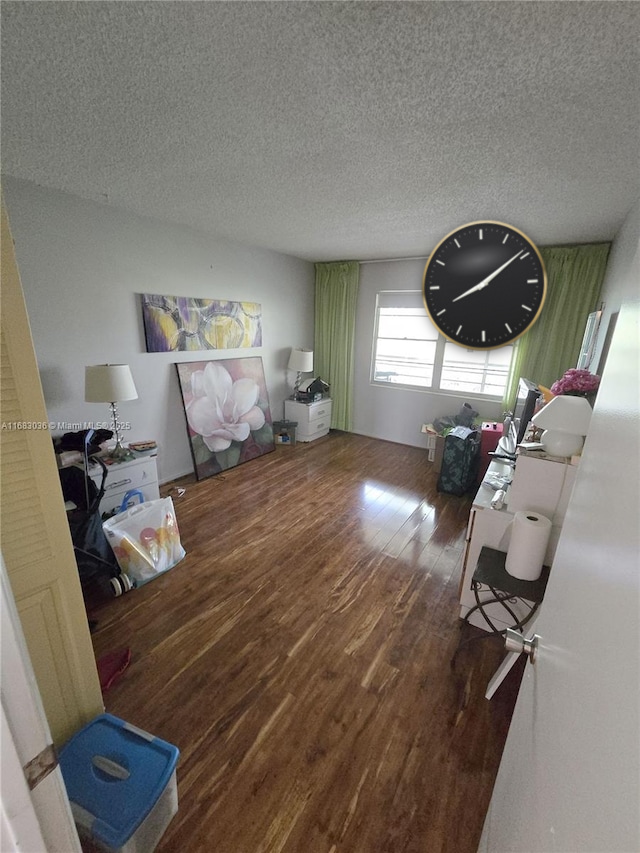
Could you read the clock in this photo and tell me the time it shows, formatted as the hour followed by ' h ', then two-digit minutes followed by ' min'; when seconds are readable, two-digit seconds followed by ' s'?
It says 8 h 09 min
